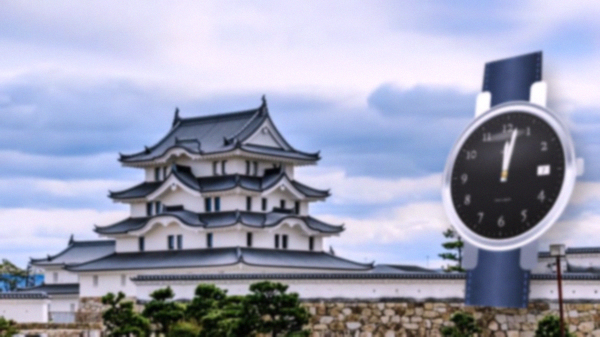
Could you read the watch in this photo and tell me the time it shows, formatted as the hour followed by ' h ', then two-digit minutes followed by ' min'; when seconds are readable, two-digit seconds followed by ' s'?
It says 12 h 02 min
